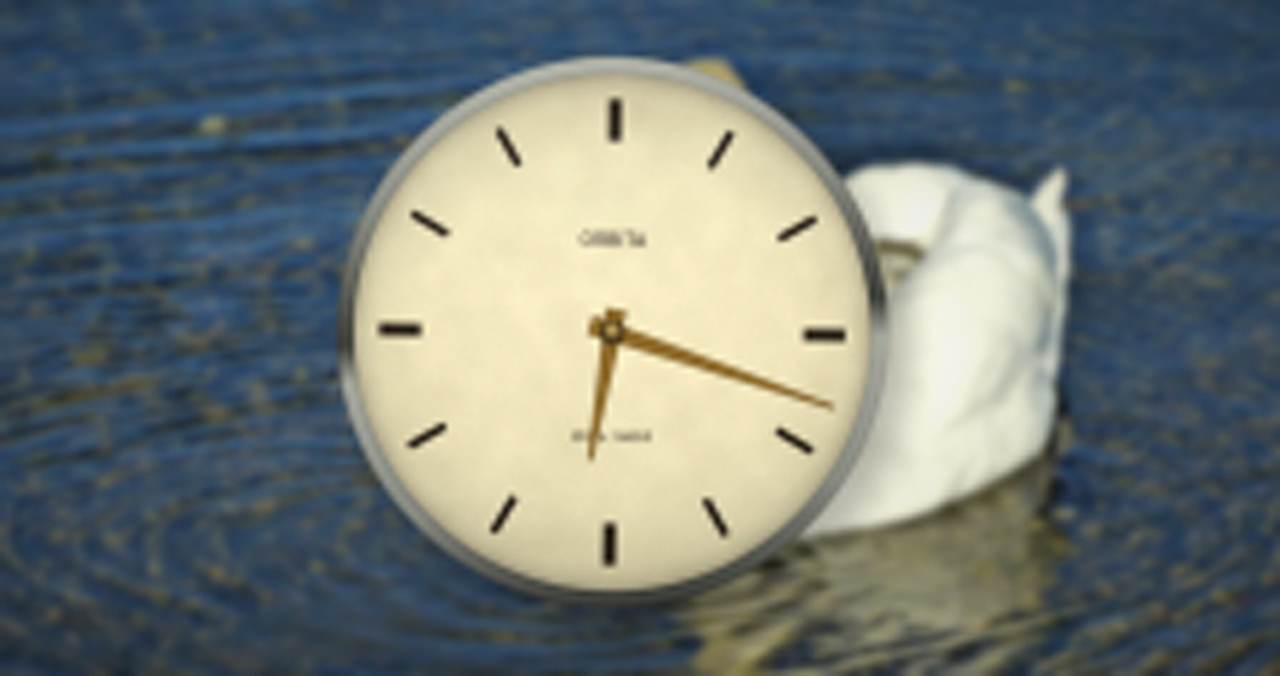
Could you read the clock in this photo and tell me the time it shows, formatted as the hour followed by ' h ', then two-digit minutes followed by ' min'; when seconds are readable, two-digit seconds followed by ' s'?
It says 6 h 18 min
